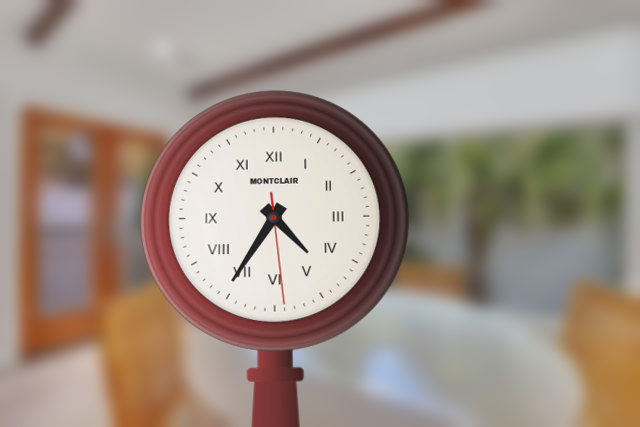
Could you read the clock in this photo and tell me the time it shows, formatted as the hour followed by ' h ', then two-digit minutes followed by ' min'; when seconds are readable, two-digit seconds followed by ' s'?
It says 4 h 35 min 29 s
